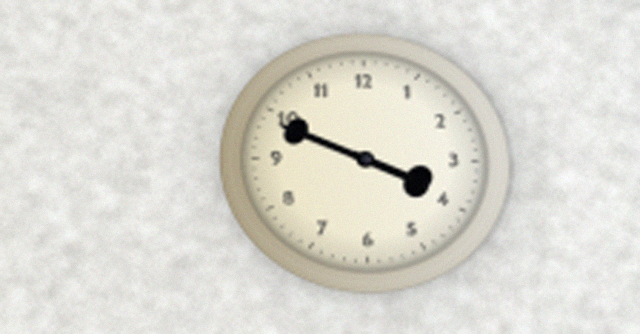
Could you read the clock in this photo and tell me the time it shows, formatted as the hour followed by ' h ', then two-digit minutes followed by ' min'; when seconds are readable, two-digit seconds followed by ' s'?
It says 3 h 49 min
